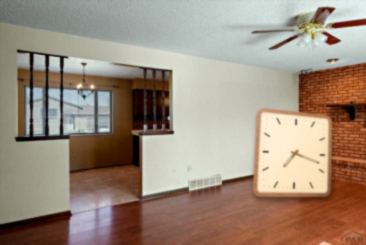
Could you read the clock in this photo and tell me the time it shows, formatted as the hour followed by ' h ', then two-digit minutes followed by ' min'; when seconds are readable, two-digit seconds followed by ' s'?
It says 7 h 18 min
